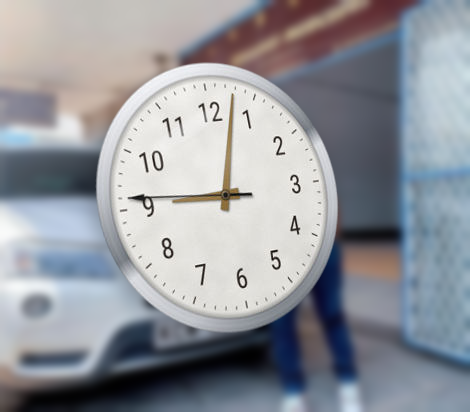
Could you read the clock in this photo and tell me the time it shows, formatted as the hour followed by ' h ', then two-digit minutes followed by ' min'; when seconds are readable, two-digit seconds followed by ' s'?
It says 9 h 02 min 46 s
